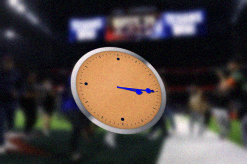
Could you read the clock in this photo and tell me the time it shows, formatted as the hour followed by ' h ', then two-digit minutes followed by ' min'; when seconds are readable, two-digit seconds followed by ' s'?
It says 3 h 15 min
